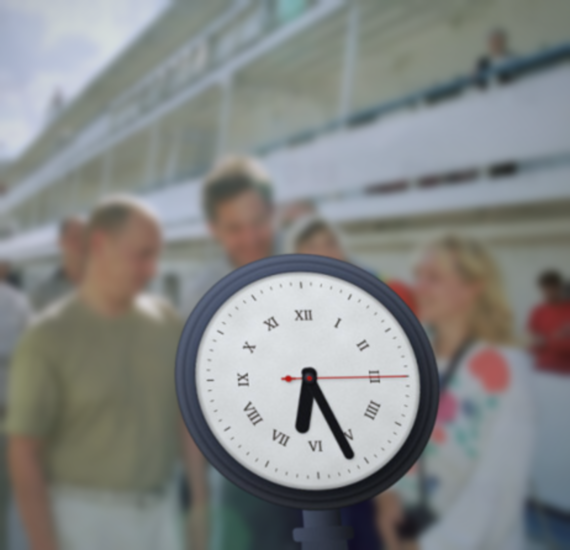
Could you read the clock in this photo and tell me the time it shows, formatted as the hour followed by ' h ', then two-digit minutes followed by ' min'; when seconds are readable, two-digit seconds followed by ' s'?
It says 6 h 26 min 15 s
